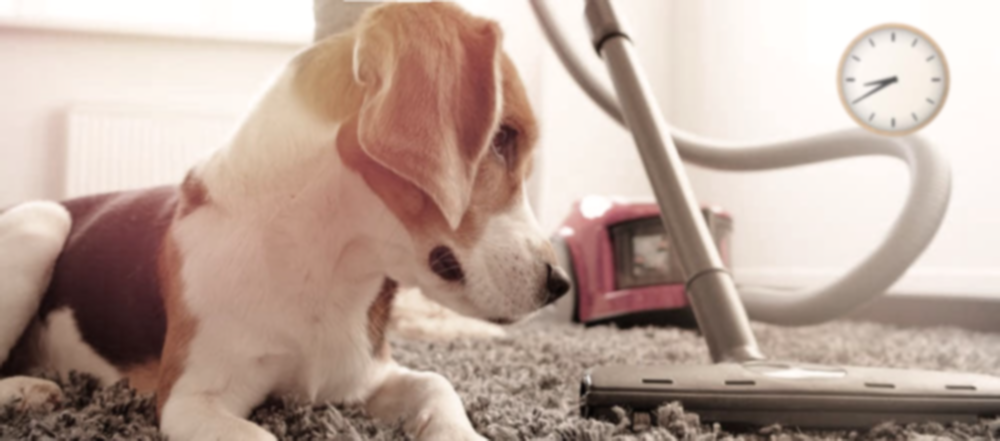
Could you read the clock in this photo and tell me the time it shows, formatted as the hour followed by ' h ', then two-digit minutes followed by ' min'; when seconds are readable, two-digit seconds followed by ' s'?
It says 8 h 40 min
